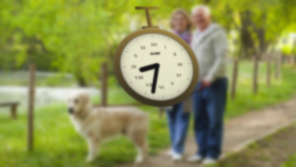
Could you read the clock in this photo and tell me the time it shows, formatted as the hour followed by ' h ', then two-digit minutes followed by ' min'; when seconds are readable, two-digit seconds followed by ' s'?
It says 8 h 33 min
